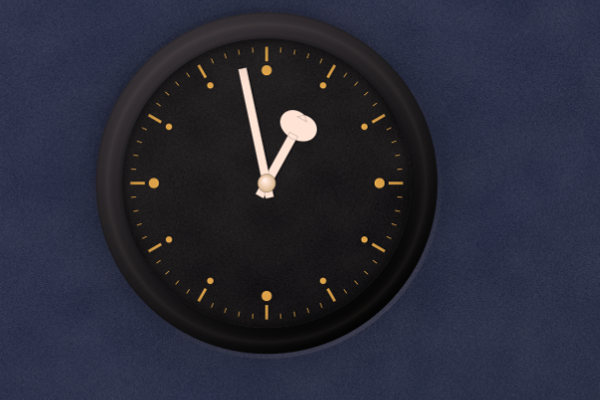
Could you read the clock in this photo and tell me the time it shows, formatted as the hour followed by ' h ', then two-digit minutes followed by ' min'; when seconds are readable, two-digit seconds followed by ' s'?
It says 12 h 58 min
